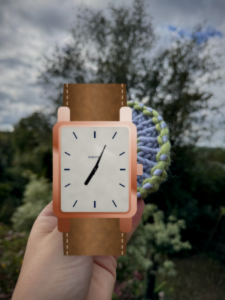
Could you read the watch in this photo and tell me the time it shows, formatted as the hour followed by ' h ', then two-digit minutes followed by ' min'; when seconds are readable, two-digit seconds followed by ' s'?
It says 7 h 04 min
